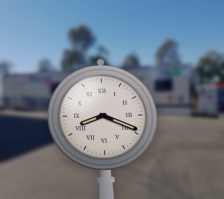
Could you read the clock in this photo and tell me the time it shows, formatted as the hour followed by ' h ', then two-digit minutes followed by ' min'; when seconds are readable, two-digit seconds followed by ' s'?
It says 8 h 19 min
